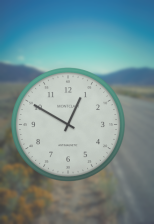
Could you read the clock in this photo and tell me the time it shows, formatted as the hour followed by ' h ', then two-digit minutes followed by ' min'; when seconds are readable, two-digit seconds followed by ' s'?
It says 12 h 50 min
